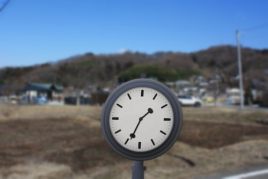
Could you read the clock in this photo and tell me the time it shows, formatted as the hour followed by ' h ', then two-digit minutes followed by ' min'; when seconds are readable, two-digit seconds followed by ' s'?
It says 1 h 34 min
